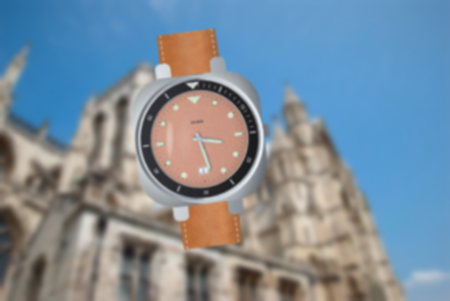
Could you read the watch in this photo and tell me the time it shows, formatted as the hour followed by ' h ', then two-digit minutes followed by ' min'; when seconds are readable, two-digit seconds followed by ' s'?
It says 3 h 28 min
